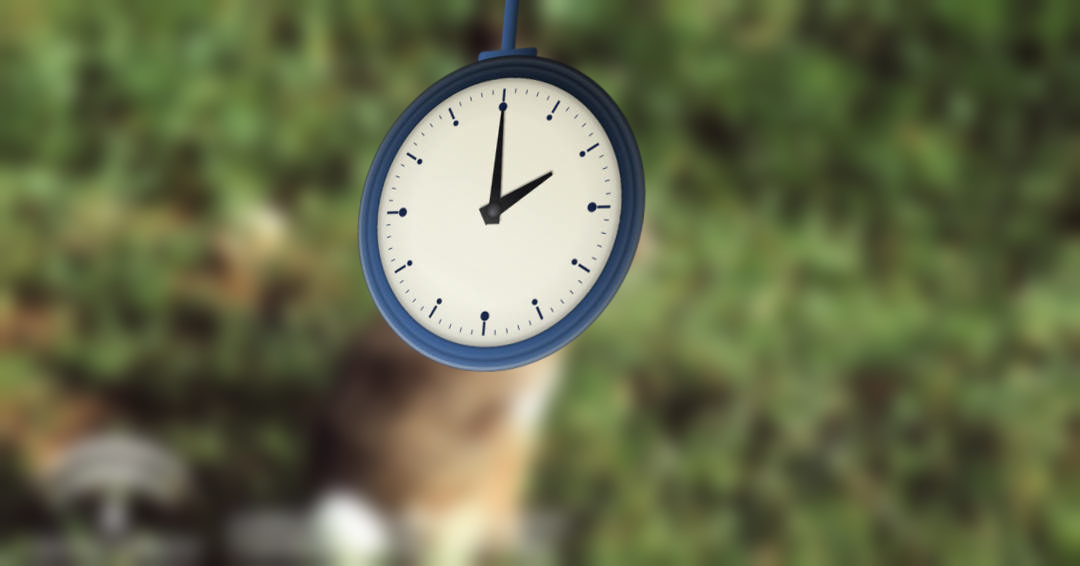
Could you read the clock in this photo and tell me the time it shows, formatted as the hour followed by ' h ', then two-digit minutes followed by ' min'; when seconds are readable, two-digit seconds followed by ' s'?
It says 2 h 00 min
